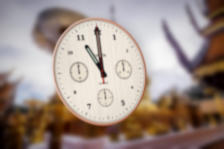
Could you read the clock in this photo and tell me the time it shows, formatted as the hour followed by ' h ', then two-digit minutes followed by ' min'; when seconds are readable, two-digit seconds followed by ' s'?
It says 11 h 00 min
